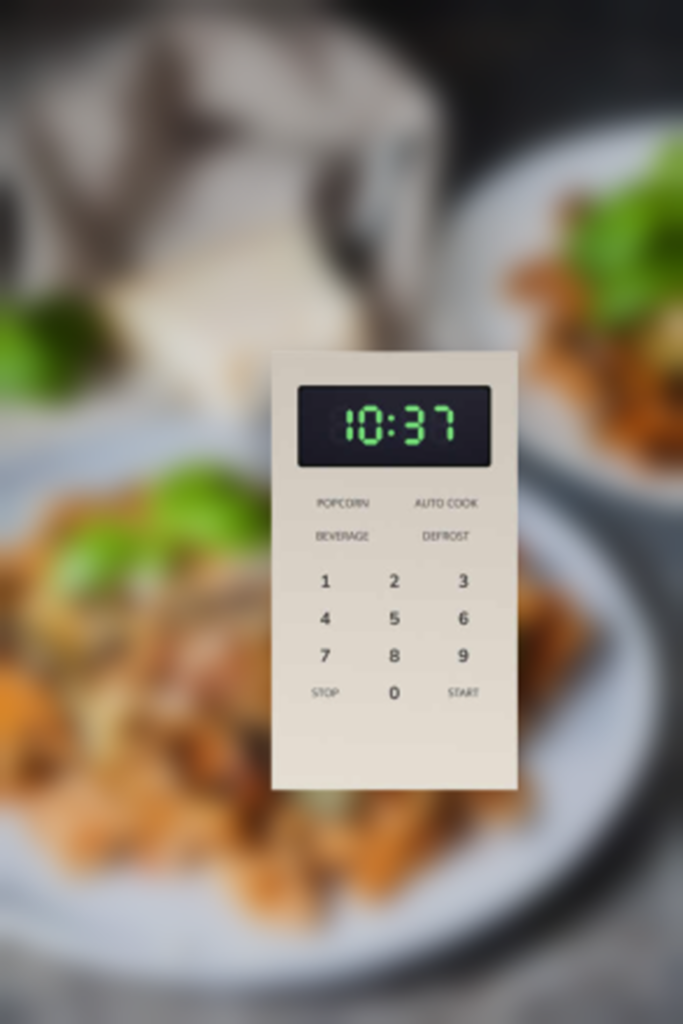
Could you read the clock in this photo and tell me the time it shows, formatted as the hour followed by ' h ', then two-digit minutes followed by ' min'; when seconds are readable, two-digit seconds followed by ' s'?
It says 10 h 37 min
